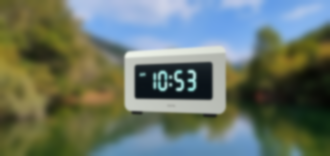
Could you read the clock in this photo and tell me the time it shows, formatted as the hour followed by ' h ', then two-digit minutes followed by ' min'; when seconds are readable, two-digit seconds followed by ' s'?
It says 10 h 53 min
